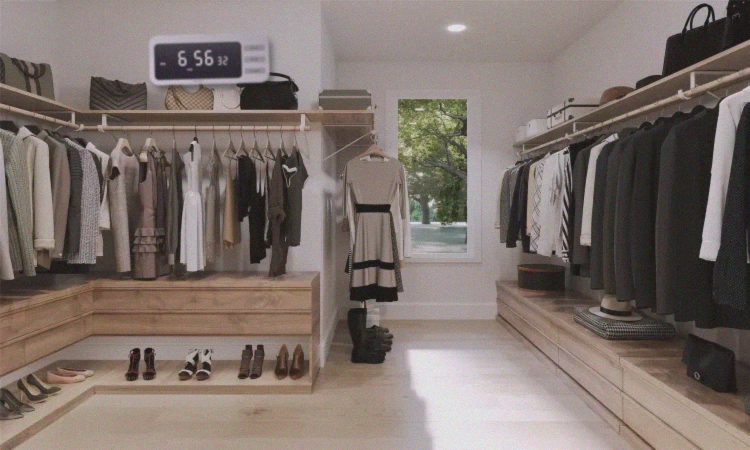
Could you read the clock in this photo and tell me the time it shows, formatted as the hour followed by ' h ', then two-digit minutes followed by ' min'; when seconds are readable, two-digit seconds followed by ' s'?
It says 6 h 56 min
